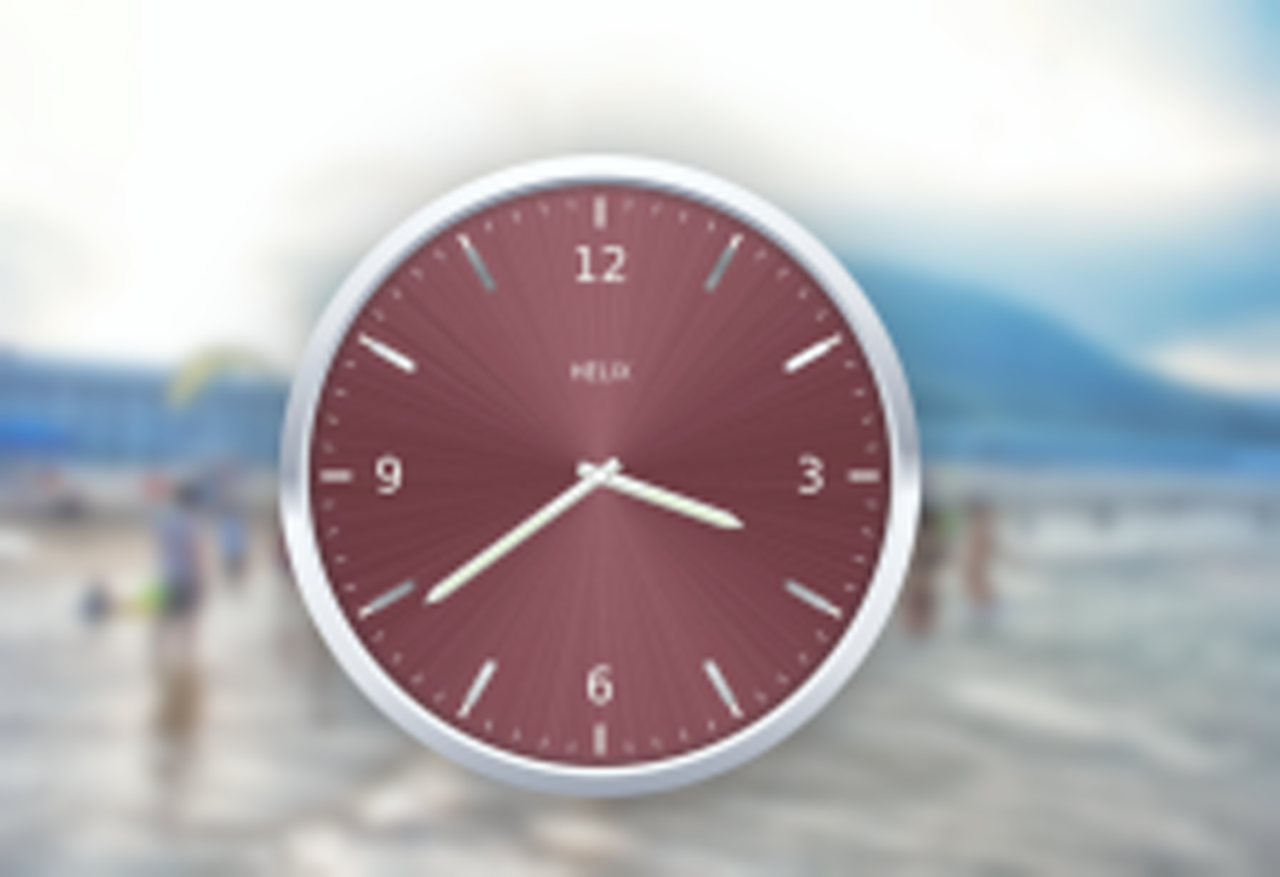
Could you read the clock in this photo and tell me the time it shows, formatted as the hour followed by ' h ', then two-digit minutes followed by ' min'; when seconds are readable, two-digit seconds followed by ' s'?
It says 3 h 39 min
